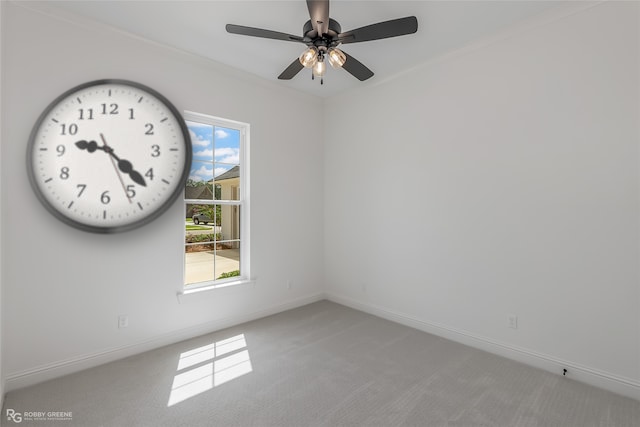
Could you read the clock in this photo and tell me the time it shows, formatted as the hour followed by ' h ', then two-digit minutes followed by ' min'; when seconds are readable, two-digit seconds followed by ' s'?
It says 9 h 22 min 26 s
